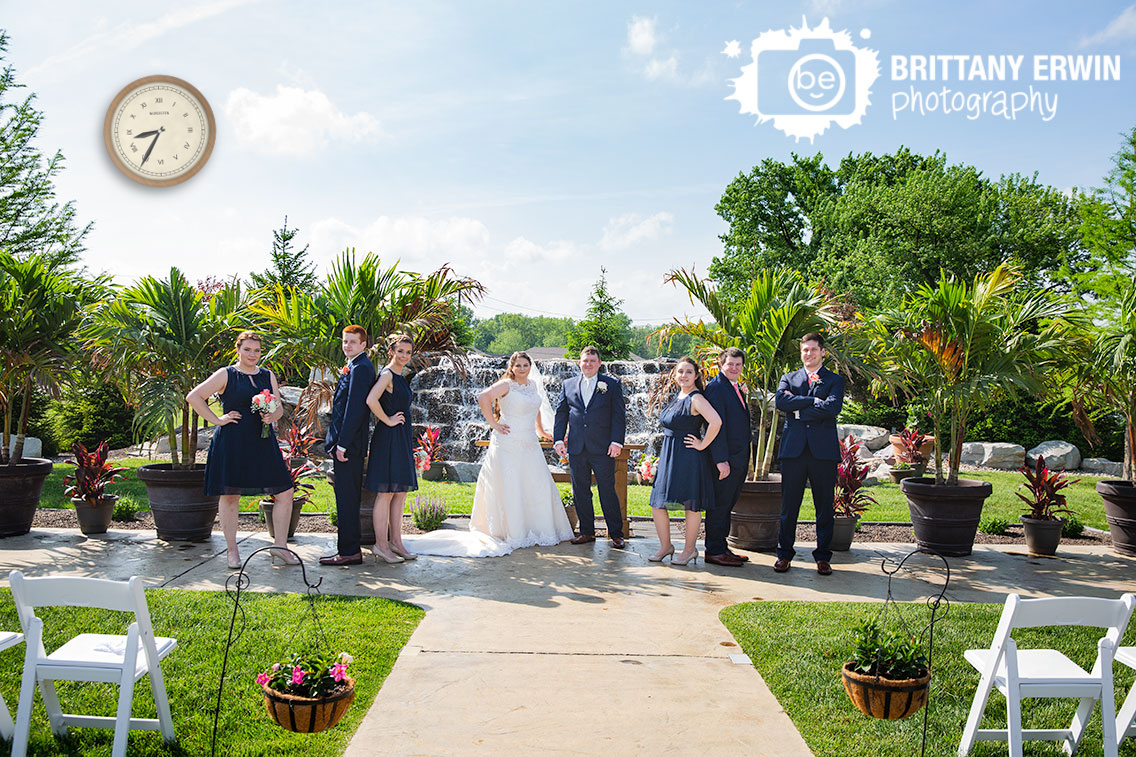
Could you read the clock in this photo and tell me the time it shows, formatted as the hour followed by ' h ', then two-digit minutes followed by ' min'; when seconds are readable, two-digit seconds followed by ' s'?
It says 8 h 35 min
